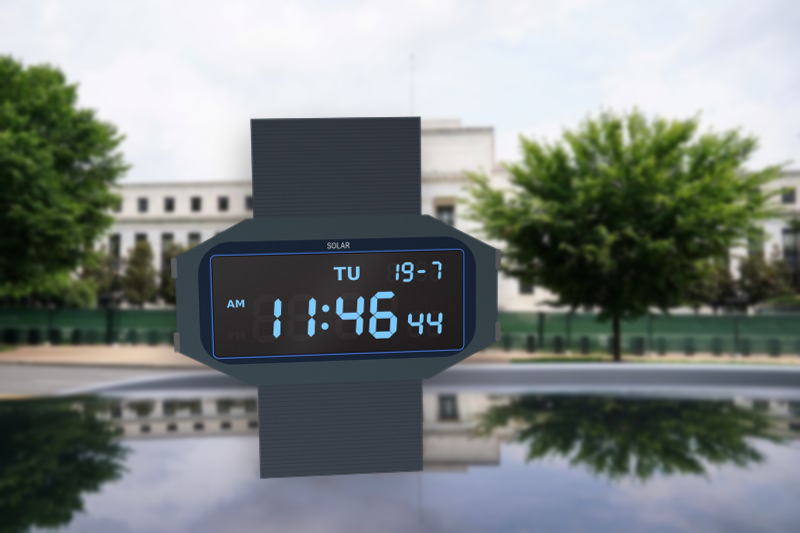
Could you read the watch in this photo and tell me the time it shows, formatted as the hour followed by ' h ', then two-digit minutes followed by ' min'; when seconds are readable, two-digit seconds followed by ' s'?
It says 11 h 46 min 44 s
